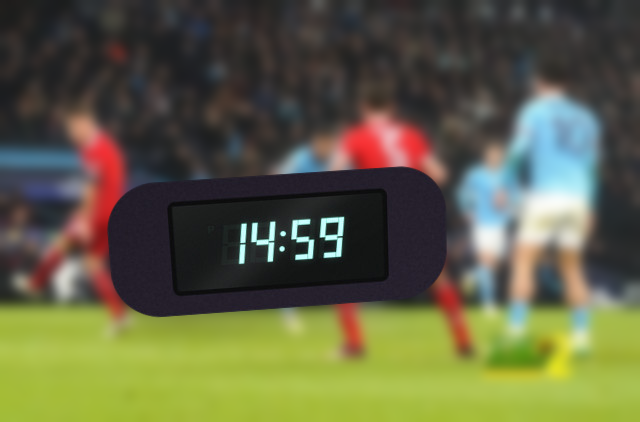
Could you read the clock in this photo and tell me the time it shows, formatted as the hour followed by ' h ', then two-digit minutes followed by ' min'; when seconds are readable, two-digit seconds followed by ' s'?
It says 14 h 59 min
